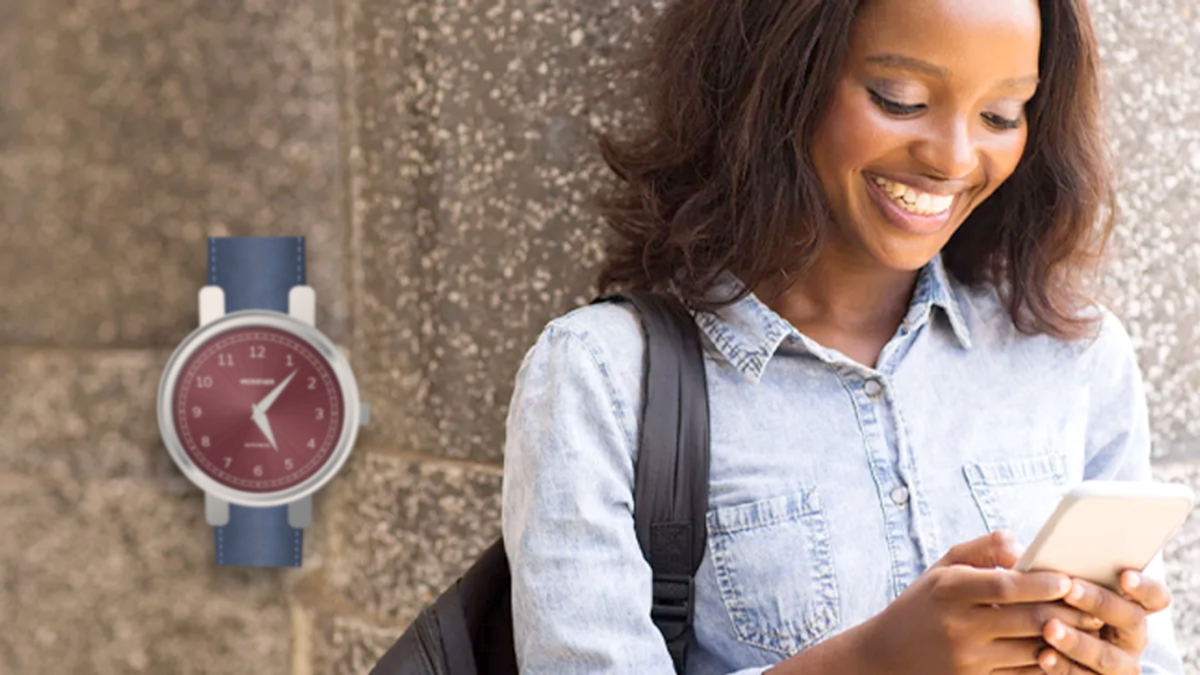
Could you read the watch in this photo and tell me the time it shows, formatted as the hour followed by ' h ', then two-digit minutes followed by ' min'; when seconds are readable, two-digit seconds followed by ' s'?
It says 5 h 07 min
